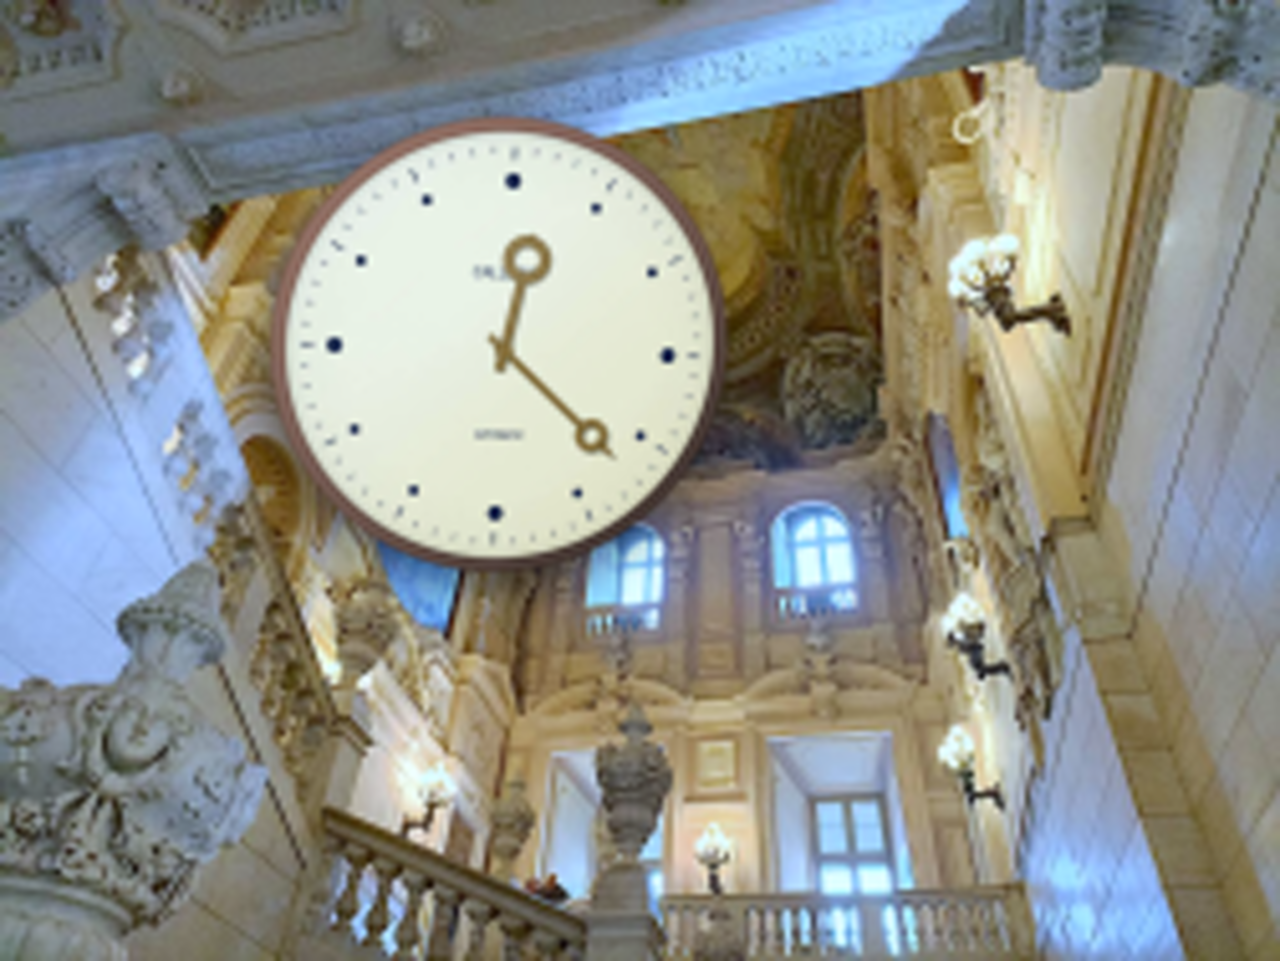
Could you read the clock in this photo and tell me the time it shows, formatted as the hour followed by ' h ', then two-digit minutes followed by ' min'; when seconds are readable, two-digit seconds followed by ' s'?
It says 12 h 22 min
